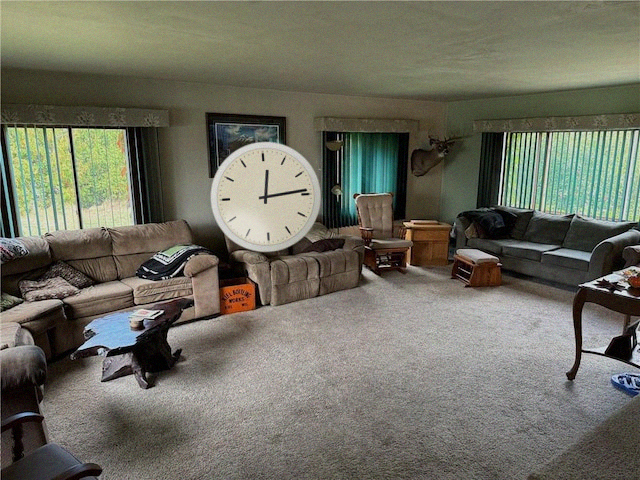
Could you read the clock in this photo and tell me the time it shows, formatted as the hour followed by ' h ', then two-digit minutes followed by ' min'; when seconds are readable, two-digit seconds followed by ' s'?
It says 12 h 14 min
